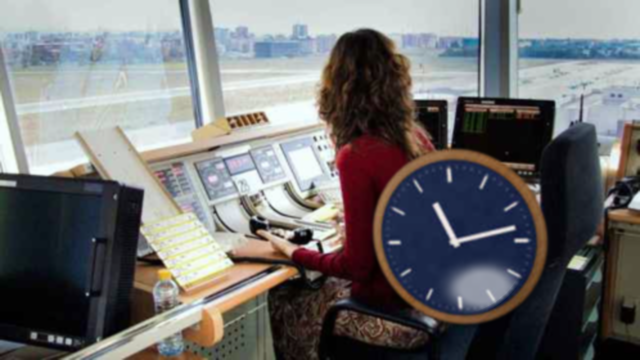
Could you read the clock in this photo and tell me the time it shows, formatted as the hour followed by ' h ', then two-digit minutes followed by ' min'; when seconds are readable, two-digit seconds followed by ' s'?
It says 11 h 13 min
